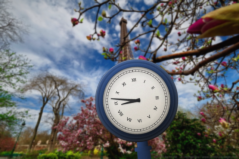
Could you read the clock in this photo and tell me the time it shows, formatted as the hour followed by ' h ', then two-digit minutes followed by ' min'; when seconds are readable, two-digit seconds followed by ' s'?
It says 8 h 47 min
